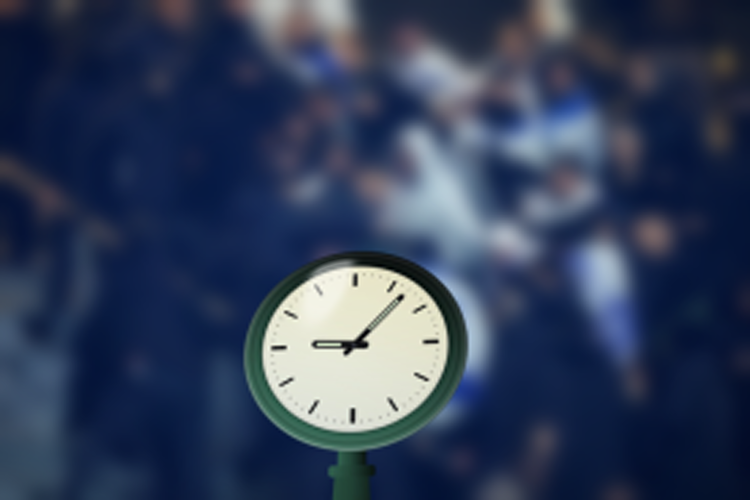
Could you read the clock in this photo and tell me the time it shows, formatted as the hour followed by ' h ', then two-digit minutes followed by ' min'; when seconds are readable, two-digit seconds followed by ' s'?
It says 9 h 07 min
